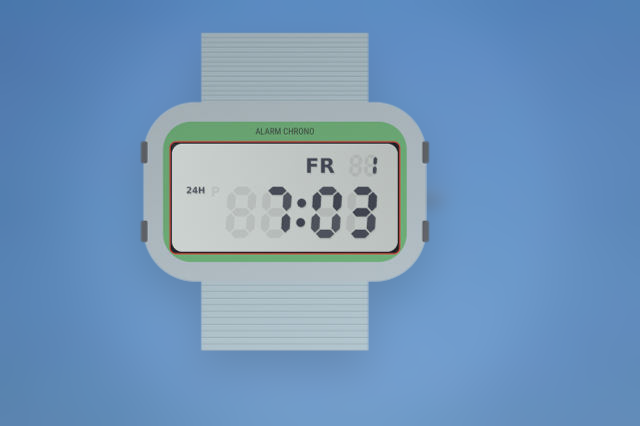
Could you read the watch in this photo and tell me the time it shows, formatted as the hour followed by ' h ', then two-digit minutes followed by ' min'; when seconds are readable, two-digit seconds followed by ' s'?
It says 7 h 03 min
